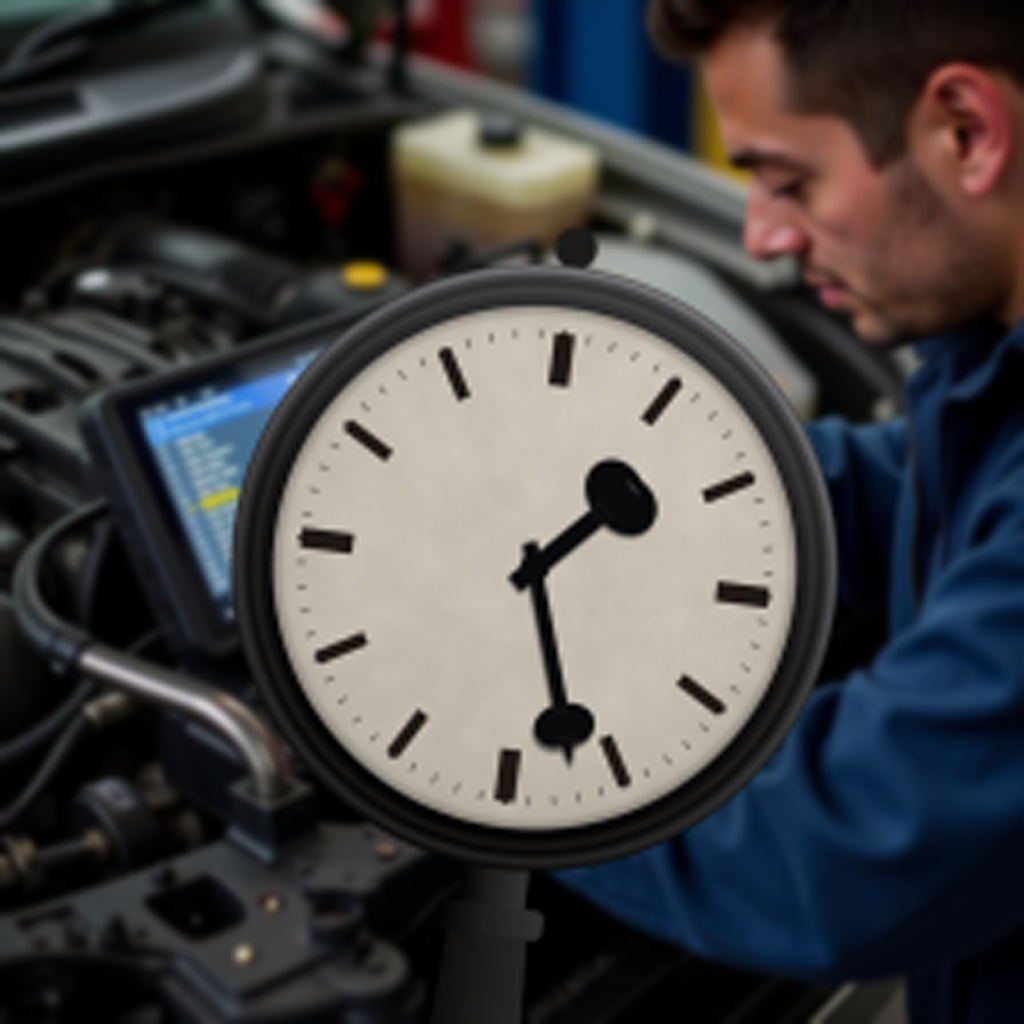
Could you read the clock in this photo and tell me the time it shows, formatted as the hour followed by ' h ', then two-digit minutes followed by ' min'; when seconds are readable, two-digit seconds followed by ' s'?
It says 1 h 27 min
